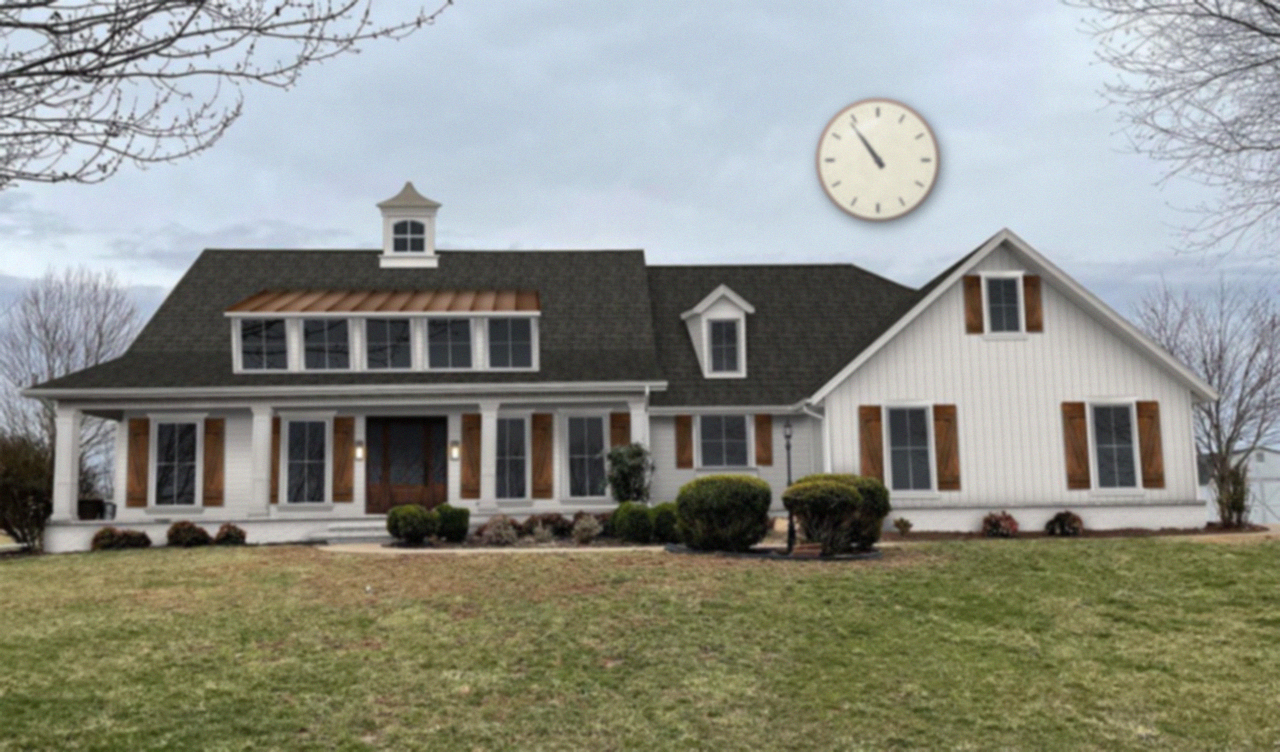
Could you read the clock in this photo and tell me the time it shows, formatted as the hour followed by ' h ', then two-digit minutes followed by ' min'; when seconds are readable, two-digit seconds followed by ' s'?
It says 10 h 54 min
